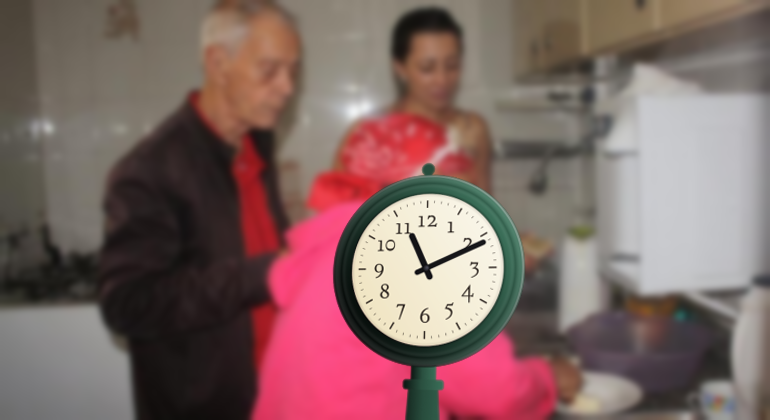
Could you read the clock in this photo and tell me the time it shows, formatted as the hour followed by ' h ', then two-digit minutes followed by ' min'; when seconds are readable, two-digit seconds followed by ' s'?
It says 11 h 11 min
